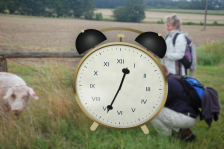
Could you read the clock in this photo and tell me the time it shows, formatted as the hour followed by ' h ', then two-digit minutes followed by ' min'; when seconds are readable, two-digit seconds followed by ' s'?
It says 12 h 34 min
